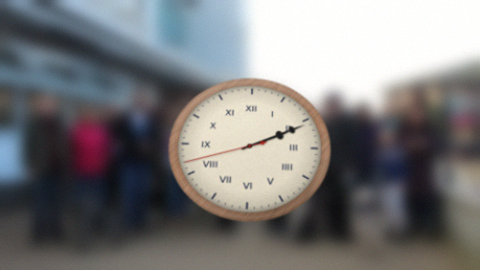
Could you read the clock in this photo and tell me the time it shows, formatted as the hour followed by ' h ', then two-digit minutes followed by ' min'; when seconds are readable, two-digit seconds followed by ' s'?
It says 2 h 10 min 42 s
